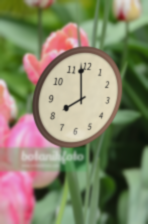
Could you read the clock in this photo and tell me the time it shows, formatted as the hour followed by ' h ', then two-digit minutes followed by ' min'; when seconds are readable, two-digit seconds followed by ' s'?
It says 7 h 58 min
